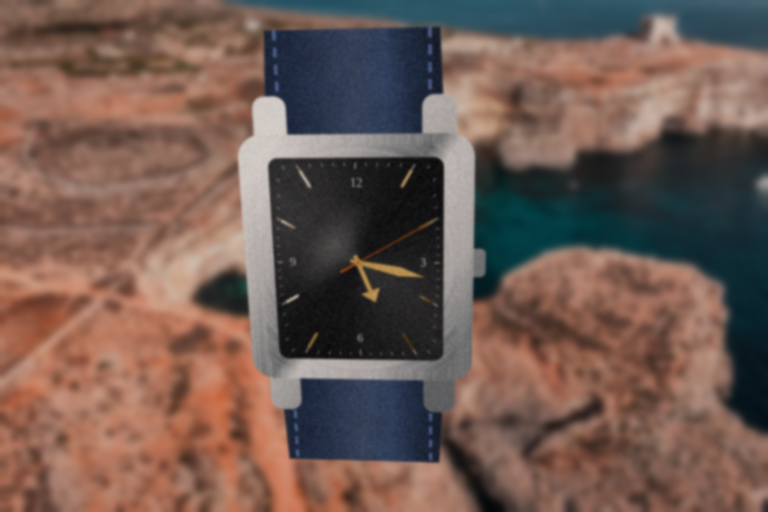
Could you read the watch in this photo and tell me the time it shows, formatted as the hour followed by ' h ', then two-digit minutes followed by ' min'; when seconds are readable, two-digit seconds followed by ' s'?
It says 5 h 17 min 10 s
